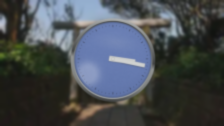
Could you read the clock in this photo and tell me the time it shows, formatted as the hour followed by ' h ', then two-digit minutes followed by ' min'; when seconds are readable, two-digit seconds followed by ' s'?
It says 3 h 17 min
